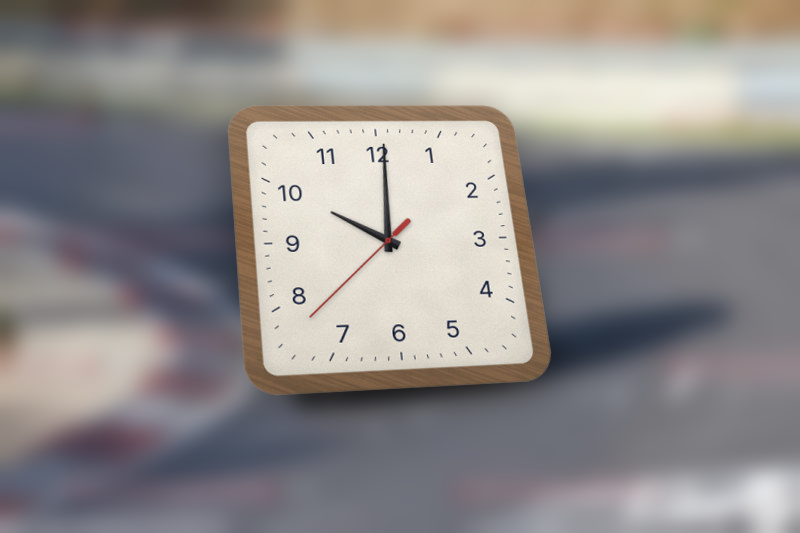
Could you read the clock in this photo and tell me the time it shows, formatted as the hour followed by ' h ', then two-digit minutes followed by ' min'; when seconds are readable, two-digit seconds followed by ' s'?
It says 10 h 00 min 38 s
